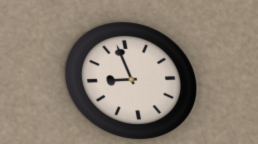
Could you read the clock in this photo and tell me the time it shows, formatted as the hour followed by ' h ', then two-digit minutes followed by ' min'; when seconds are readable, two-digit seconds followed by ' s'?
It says 8 h 58 min
